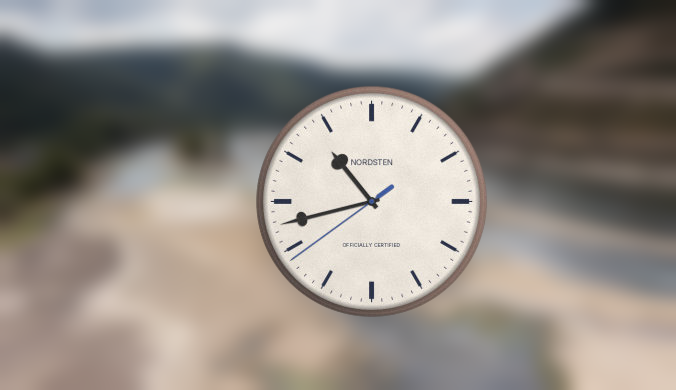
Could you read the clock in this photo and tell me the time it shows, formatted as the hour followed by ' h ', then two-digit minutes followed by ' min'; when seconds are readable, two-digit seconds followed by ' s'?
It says 10 h 42 min 39 s
